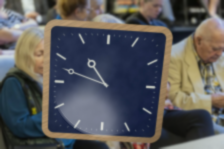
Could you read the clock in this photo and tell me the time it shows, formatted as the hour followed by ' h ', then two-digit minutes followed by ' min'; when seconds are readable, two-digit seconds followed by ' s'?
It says 10 h 48 min
